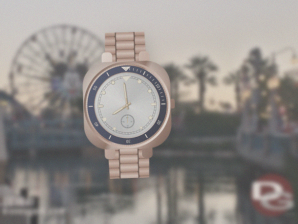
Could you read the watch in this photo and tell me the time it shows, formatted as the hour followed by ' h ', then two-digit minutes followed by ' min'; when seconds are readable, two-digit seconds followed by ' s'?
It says 7 h 59 min
